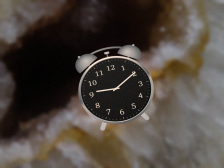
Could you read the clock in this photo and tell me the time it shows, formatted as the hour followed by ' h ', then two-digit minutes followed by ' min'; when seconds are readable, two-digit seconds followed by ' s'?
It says 9 h 10 min
